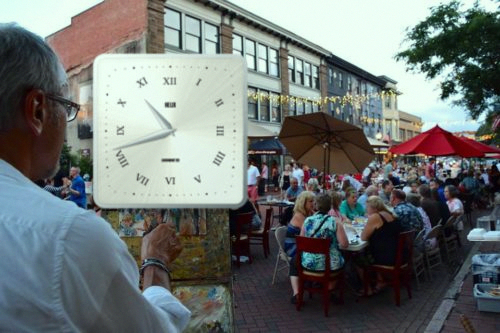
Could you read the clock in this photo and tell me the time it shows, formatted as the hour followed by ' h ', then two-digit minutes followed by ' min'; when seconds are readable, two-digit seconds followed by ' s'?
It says 10 h 42 min
